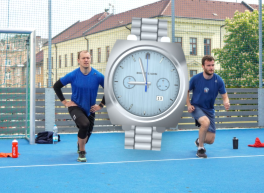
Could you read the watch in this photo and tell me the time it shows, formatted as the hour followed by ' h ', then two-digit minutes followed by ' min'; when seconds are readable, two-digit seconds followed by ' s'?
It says 8 h 57 min
